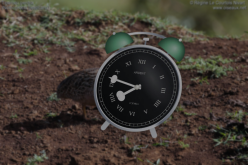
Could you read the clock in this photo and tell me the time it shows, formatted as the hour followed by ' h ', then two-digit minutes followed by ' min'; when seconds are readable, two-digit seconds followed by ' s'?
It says 7 h 47 min
